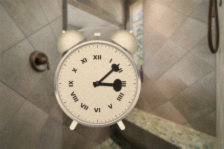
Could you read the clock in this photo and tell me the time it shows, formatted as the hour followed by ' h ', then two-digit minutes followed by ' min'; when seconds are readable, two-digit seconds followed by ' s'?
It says 3 h 08 min
